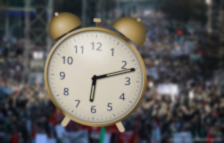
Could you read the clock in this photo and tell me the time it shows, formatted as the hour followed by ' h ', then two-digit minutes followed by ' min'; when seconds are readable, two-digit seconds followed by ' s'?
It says 6 h 12 min
